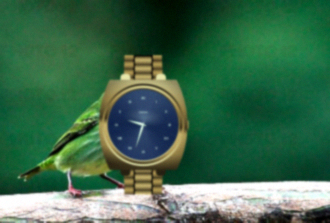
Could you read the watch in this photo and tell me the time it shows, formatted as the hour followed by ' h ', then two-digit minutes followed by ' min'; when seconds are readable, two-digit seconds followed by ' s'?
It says 9 h 33 min
